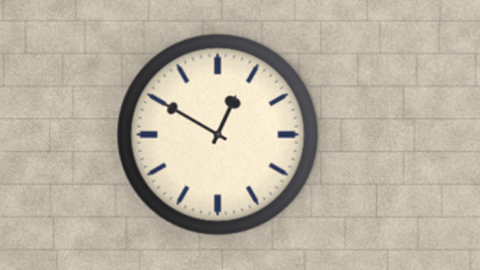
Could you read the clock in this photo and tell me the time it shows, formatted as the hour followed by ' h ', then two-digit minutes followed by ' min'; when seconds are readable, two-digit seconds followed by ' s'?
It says 12 h 50 min
